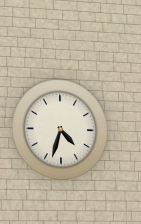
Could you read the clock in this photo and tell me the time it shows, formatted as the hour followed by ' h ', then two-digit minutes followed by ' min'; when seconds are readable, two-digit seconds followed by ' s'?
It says 4 h 33 min
